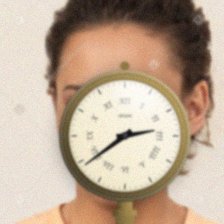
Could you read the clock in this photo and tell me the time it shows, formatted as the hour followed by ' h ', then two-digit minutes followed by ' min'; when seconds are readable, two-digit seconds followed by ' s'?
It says 2 h 39 min
